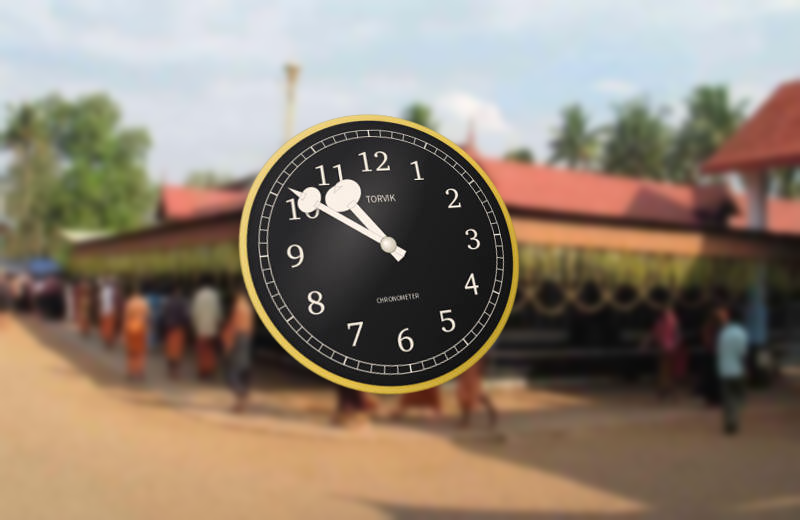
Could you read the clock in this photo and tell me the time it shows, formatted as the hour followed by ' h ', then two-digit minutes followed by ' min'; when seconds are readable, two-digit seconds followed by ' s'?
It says 10 h 51 min
